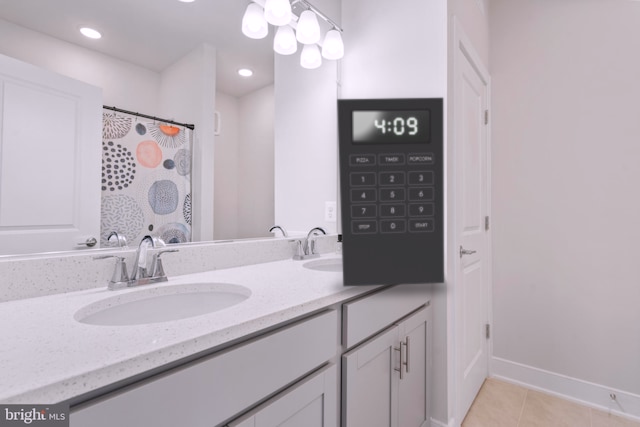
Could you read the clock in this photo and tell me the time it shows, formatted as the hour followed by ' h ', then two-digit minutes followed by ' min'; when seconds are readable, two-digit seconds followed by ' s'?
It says 4 h 09 min
